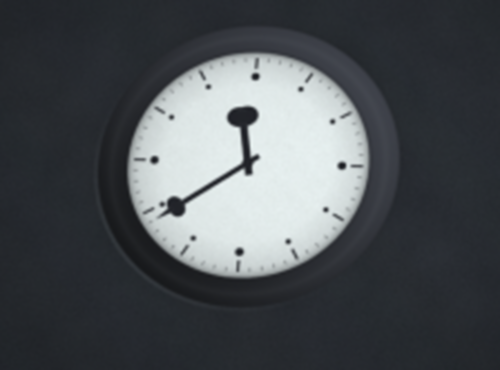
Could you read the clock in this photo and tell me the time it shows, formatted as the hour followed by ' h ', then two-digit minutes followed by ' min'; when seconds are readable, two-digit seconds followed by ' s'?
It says 11 h 39 min
